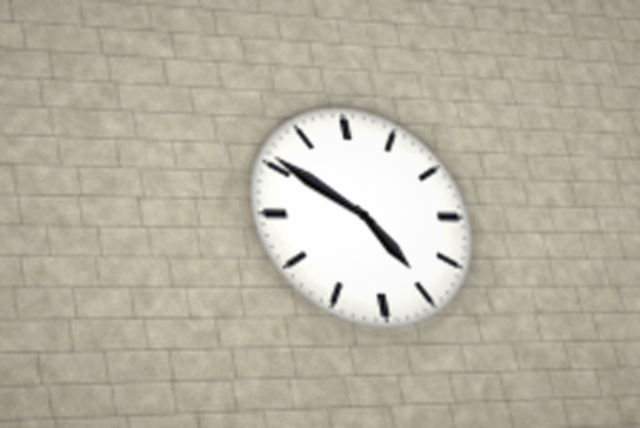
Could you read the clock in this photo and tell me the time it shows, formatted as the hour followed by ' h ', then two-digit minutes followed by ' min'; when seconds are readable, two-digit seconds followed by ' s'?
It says 4 h 51 min
